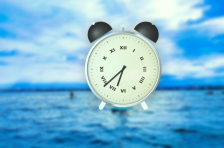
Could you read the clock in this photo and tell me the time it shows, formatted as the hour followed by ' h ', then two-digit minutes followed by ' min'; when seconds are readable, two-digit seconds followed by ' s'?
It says 6 h 38 min
